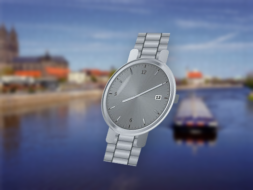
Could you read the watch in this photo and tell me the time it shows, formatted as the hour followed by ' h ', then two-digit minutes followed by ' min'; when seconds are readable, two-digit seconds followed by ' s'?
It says 8 h 10 min
